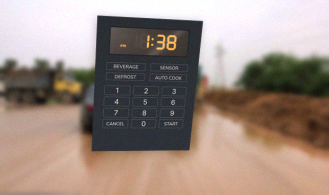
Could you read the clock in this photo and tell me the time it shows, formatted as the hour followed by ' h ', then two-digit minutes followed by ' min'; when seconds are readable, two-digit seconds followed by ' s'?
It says 1 h 38 min
